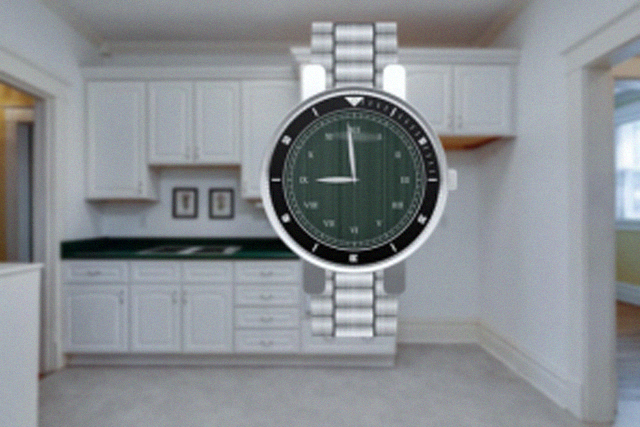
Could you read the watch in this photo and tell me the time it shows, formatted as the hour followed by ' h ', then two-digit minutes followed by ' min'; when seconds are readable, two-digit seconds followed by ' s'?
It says 8 h 59 min
